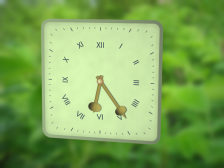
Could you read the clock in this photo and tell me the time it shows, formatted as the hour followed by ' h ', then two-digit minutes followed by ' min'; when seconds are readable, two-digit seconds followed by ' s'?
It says 6 h 24 min
